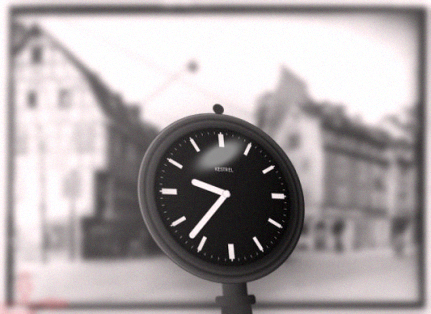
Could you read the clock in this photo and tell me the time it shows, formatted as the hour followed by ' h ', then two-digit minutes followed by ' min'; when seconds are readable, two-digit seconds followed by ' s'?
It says 9 h 37 min
